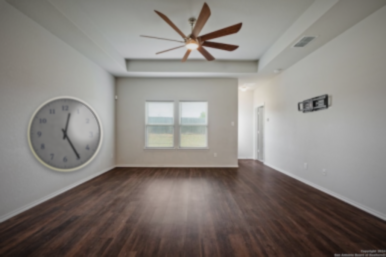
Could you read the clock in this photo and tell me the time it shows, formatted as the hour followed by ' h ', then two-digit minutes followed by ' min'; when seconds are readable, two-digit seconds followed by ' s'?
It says 12 h 25 min
